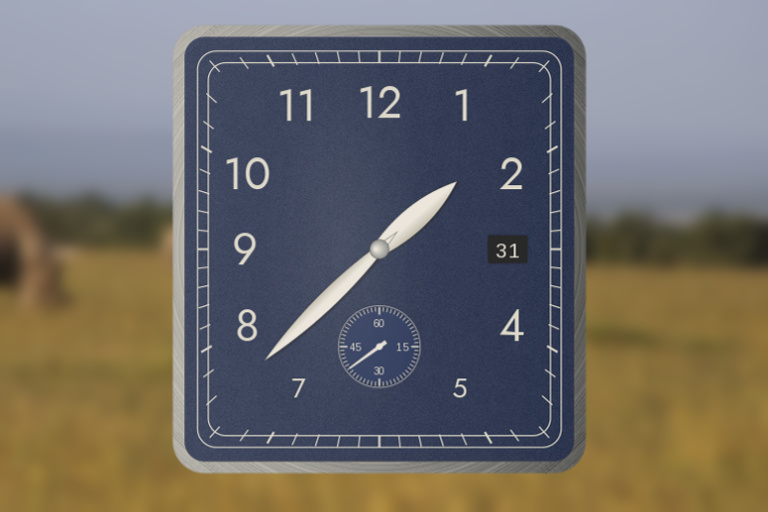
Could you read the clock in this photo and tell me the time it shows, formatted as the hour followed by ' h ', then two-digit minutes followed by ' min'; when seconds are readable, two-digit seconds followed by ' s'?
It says 1 h 37 min 39 s
